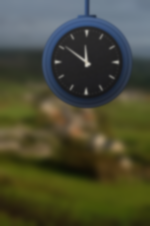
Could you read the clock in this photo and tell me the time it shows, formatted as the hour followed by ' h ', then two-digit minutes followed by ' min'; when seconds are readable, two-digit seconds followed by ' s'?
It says 11 h 51 min
